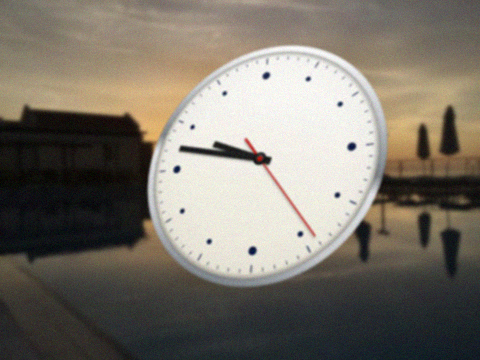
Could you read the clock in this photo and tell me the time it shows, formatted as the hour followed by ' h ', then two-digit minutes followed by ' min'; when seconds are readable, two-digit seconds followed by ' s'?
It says 9 h 47 min 24 s
